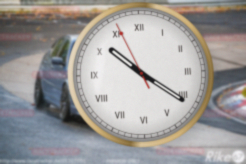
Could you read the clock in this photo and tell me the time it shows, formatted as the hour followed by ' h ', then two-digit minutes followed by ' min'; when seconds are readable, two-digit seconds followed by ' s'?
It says 10 h 20 min 56 s
